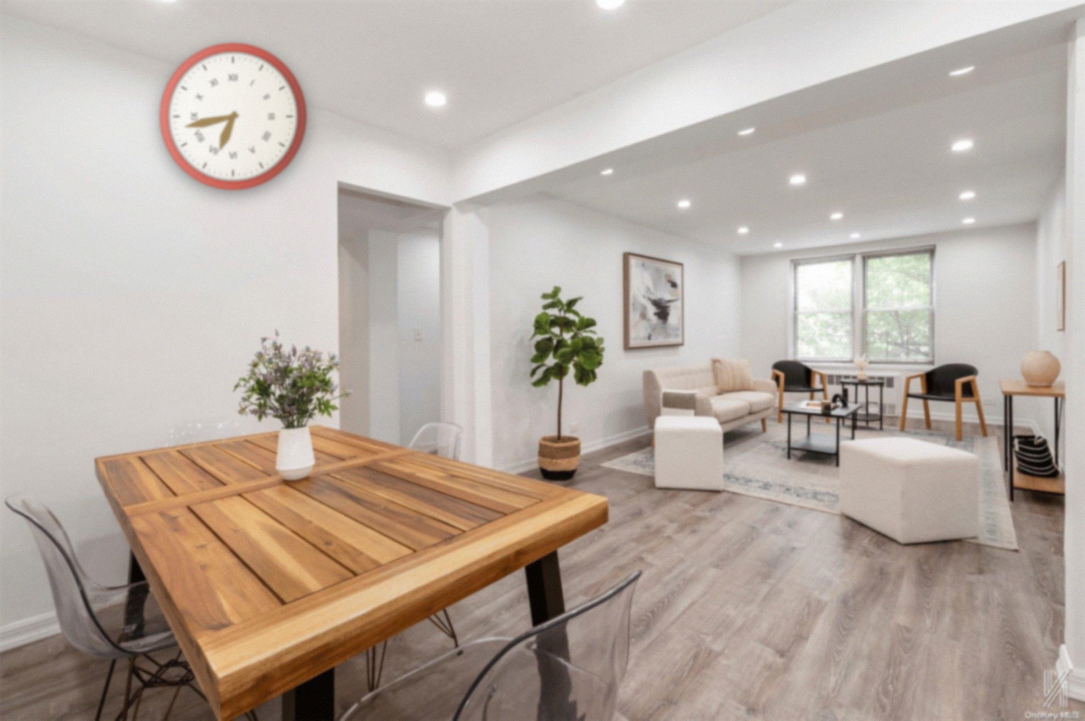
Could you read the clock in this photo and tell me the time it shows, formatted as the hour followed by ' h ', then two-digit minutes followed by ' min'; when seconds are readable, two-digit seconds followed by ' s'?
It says 6 h 43 min
